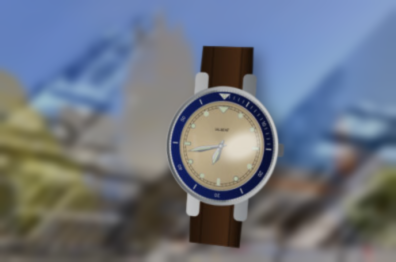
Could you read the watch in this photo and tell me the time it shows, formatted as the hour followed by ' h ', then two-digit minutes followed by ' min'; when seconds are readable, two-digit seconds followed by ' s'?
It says 6 h 43 min
